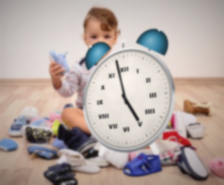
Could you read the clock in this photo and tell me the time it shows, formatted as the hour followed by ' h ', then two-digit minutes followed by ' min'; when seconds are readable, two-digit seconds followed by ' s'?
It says 4 h 58 min
